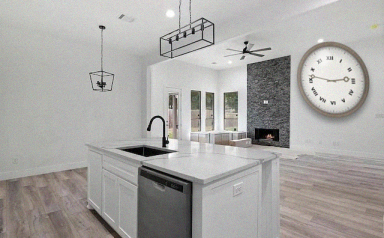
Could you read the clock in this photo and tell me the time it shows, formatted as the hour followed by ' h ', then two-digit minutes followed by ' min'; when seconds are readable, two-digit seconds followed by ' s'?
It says 2 h 47 min
